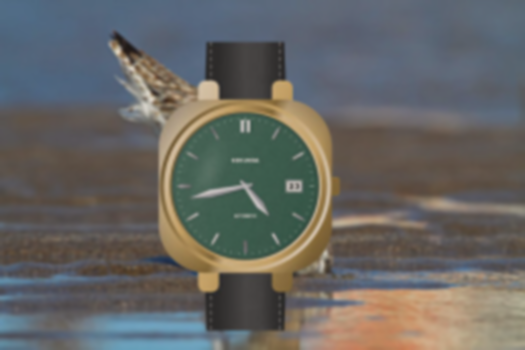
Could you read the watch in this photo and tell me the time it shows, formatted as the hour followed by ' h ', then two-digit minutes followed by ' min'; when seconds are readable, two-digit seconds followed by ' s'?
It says 4 h 43 min
